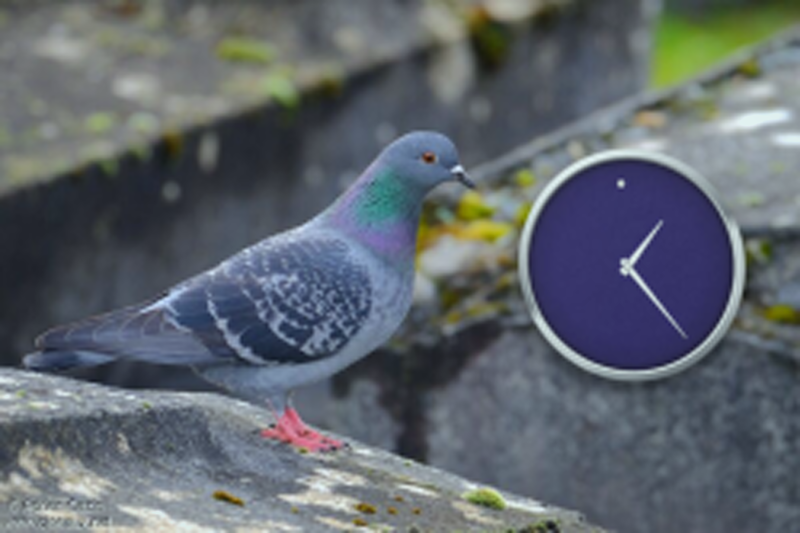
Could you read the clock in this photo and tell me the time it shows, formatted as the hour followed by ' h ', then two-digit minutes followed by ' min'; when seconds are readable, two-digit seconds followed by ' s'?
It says 1 h 24 min
